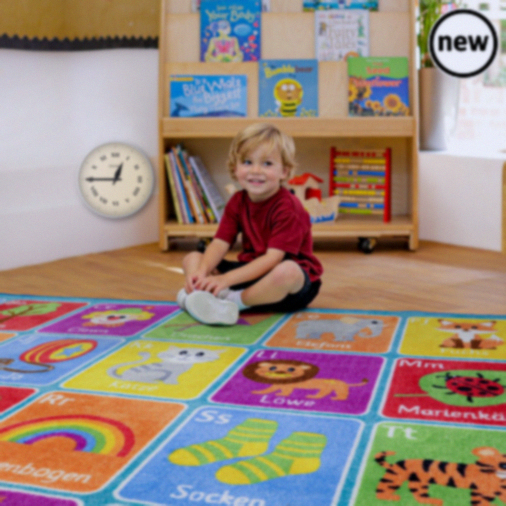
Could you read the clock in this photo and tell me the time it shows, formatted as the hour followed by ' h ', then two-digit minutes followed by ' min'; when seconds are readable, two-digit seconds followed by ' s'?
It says 12 h 45 min
